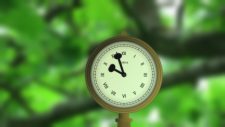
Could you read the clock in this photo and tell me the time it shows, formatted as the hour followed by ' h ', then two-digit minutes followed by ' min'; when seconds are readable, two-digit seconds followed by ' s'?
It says 9 h 57 min
